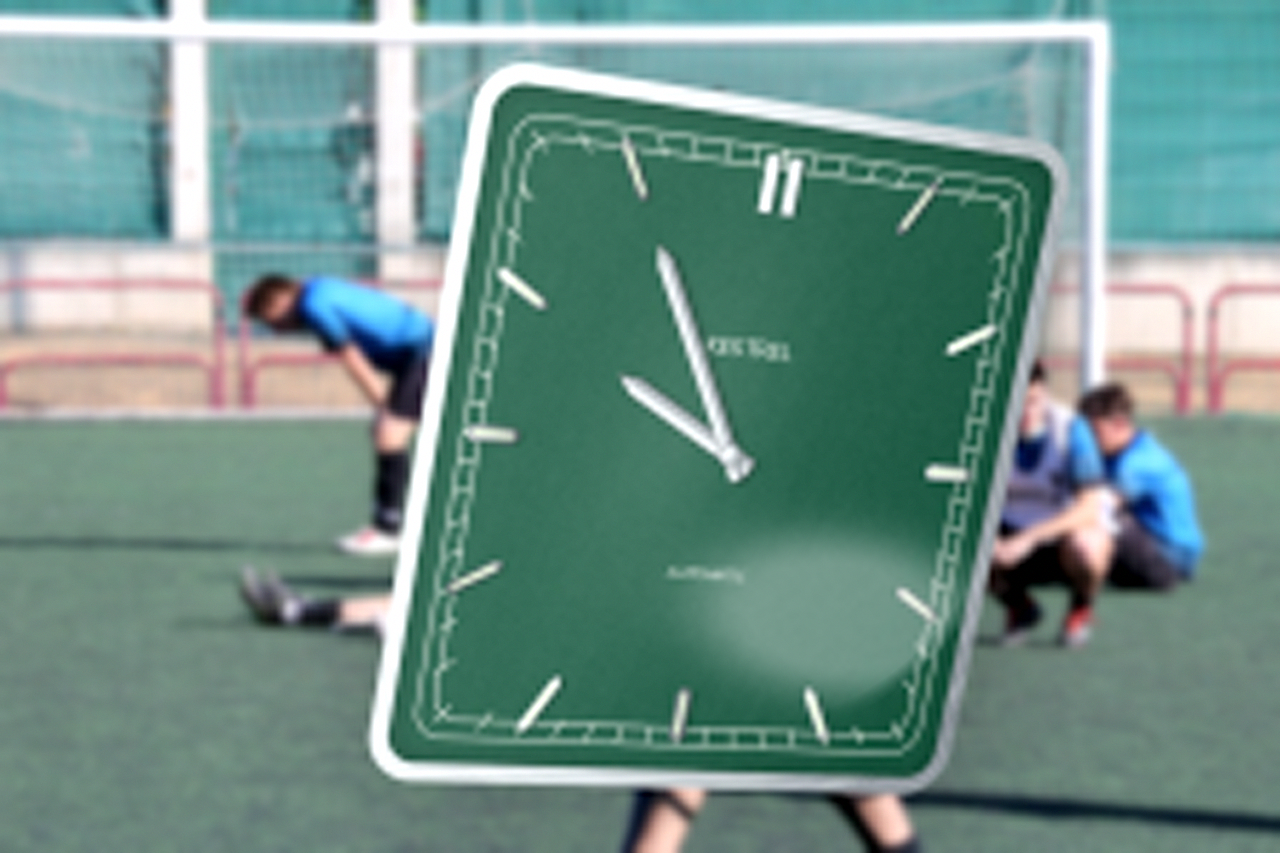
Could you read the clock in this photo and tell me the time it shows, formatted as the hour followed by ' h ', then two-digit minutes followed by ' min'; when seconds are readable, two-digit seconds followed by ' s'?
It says 9 h 55 min
